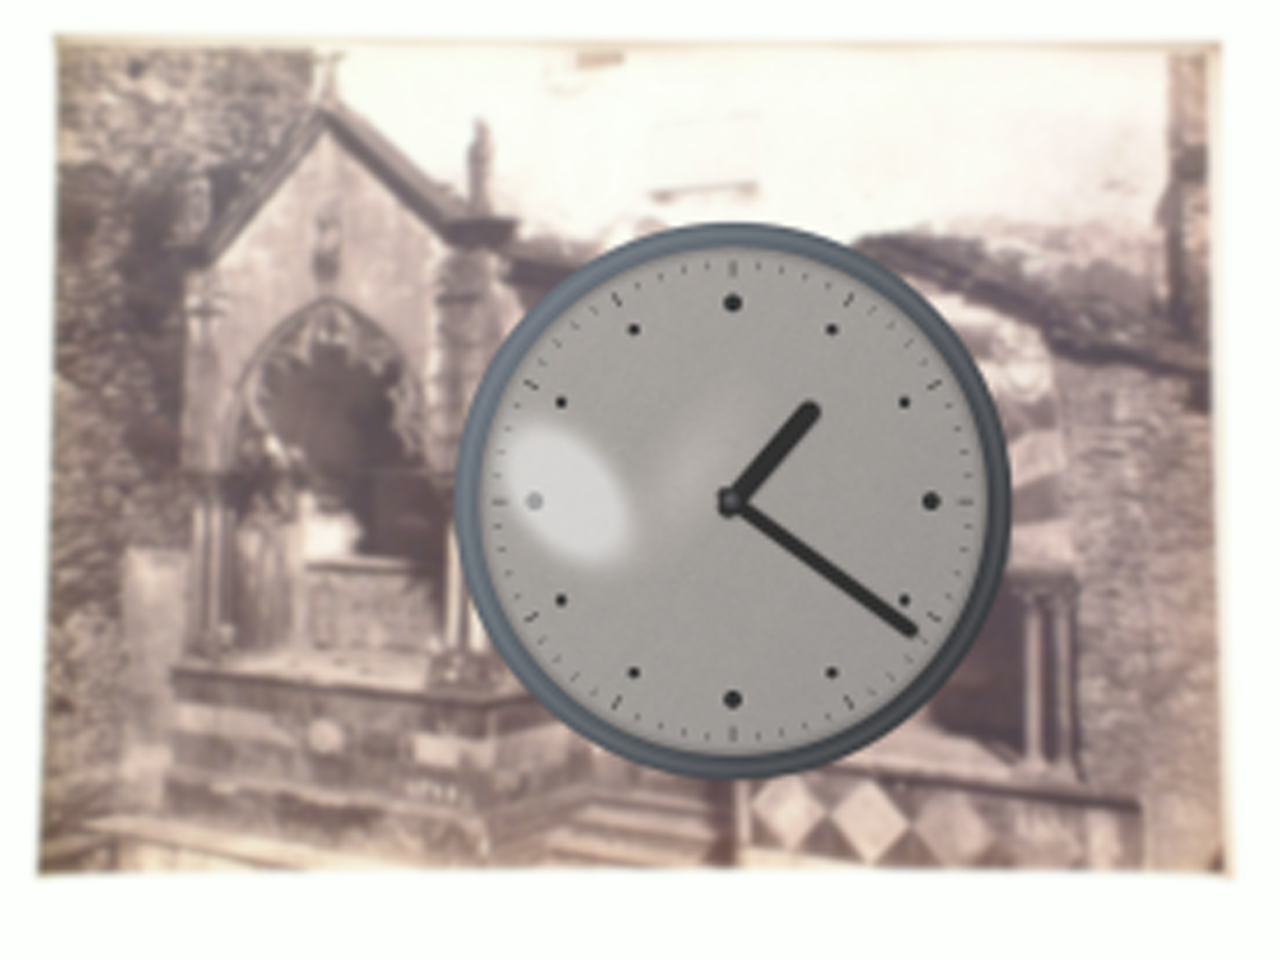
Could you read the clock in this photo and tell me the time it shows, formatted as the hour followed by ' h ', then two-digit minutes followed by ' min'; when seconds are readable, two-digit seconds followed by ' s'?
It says 1 h 21 min
